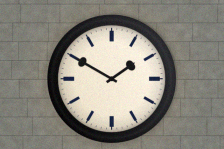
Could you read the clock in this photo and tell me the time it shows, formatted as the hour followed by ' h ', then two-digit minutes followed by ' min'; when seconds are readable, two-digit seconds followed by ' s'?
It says 1 h 50 min
